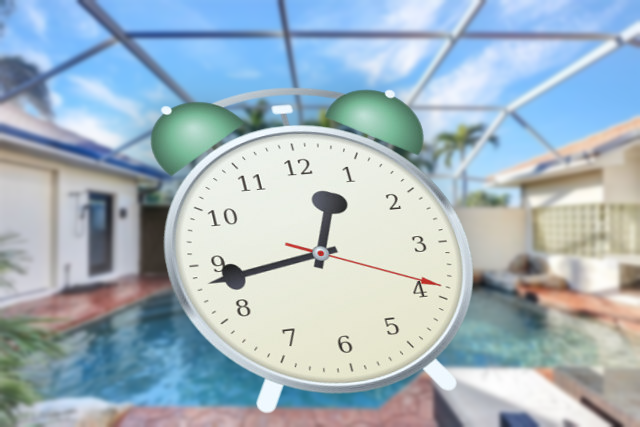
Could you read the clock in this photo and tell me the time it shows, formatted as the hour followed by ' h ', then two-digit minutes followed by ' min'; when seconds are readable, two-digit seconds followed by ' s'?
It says 12 h 43 min 19 s
